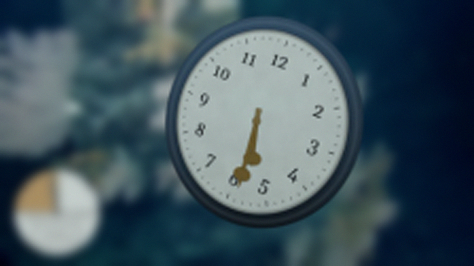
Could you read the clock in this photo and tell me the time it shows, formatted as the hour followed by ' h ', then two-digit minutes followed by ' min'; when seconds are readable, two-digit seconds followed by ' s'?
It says 5 h 29 min
